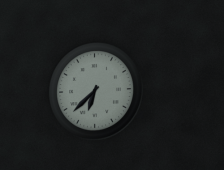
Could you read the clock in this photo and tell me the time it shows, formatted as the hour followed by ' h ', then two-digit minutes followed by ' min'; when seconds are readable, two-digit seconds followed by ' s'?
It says 6 h 38 min
